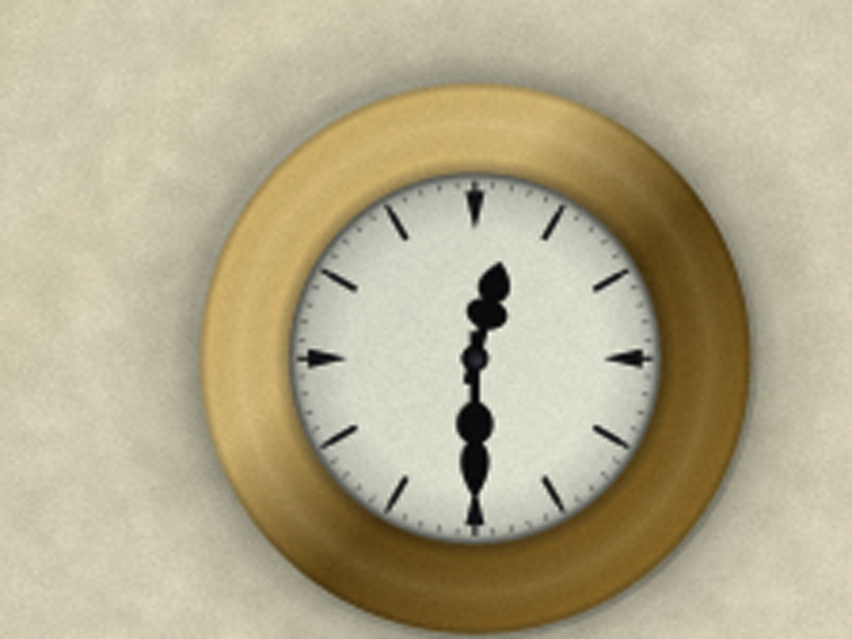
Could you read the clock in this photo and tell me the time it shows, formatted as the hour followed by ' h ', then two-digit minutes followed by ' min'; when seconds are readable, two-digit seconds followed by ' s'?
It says 12 h 30 min
